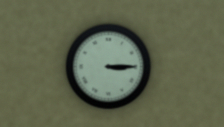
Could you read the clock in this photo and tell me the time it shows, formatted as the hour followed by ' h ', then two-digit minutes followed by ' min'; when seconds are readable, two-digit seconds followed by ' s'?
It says 3 h 15 min
